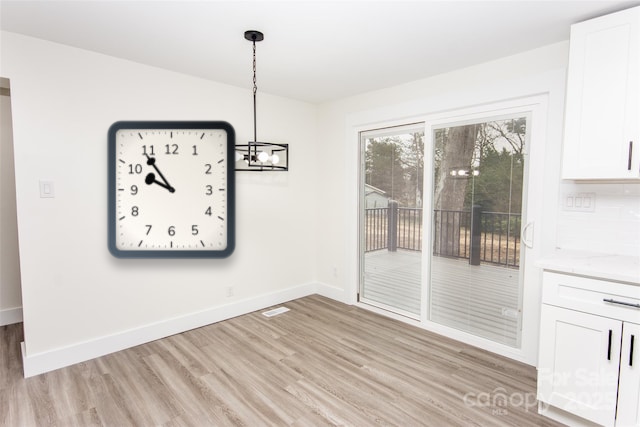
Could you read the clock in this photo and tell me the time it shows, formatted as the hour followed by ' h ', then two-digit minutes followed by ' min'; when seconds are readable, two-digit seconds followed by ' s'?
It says 9 h 54 min
